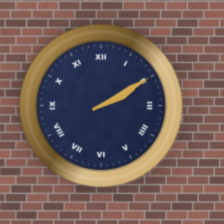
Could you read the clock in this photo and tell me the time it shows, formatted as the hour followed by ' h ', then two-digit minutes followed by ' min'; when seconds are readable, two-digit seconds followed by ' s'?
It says 2 h 10 min
